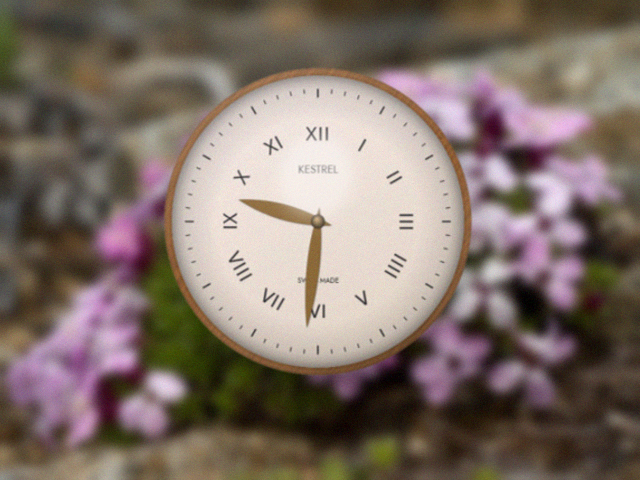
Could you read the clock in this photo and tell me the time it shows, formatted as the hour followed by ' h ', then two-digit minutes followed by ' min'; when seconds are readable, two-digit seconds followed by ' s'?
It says 9 h 31 min
